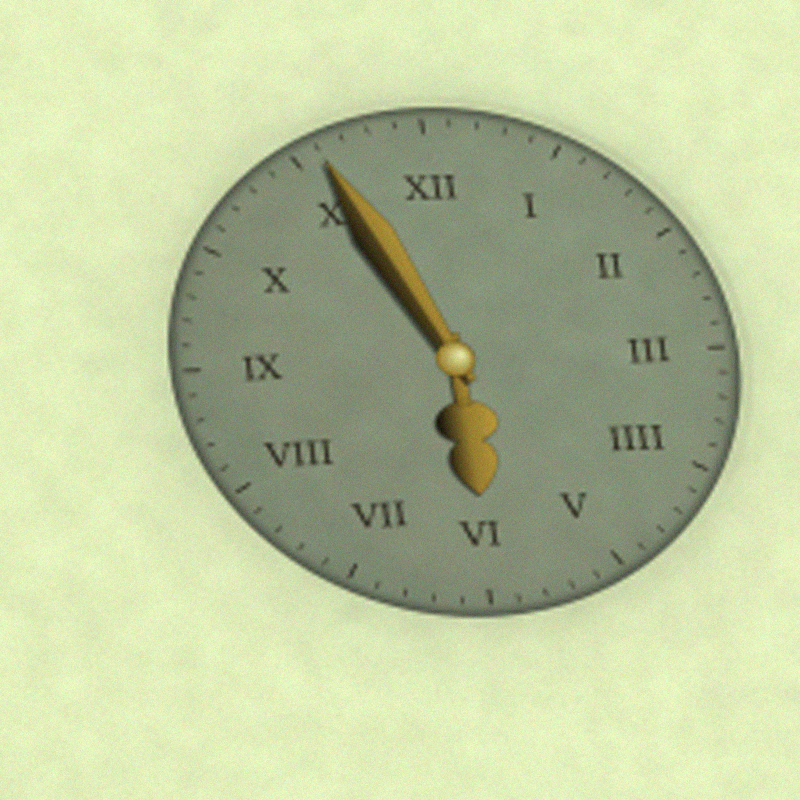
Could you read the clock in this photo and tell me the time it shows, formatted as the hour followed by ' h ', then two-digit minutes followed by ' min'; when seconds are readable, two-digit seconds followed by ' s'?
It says 5 h 56 min
